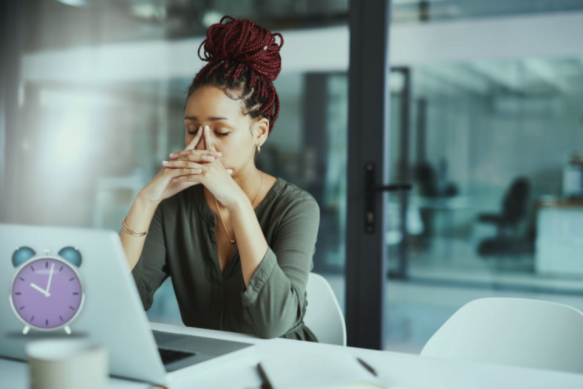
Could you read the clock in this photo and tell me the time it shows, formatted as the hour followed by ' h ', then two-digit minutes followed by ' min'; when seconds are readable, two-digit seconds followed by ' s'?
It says 10 h 02 min
